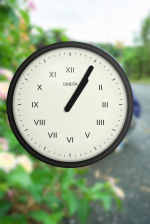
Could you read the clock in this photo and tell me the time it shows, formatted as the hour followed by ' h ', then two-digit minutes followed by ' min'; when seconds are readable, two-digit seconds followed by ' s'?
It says 1 h 05 min
